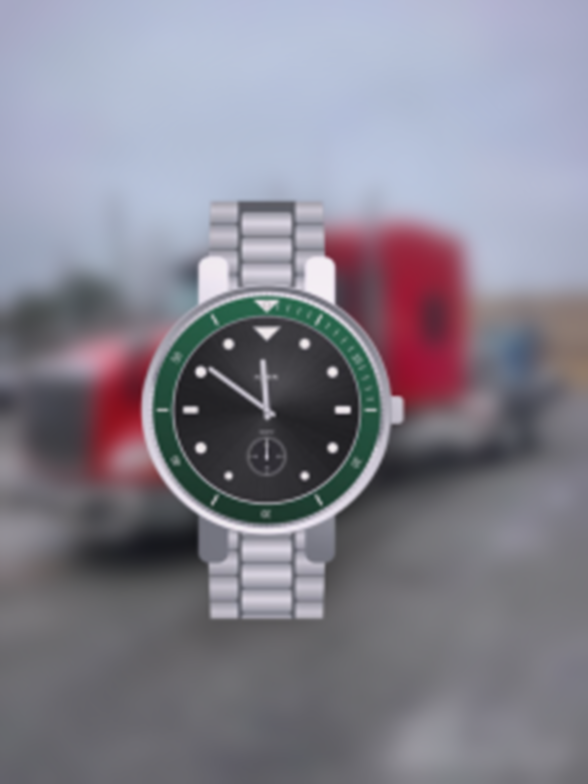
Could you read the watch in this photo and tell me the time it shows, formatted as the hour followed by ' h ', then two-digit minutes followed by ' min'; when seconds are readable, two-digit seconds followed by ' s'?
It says 11 h 51 min
